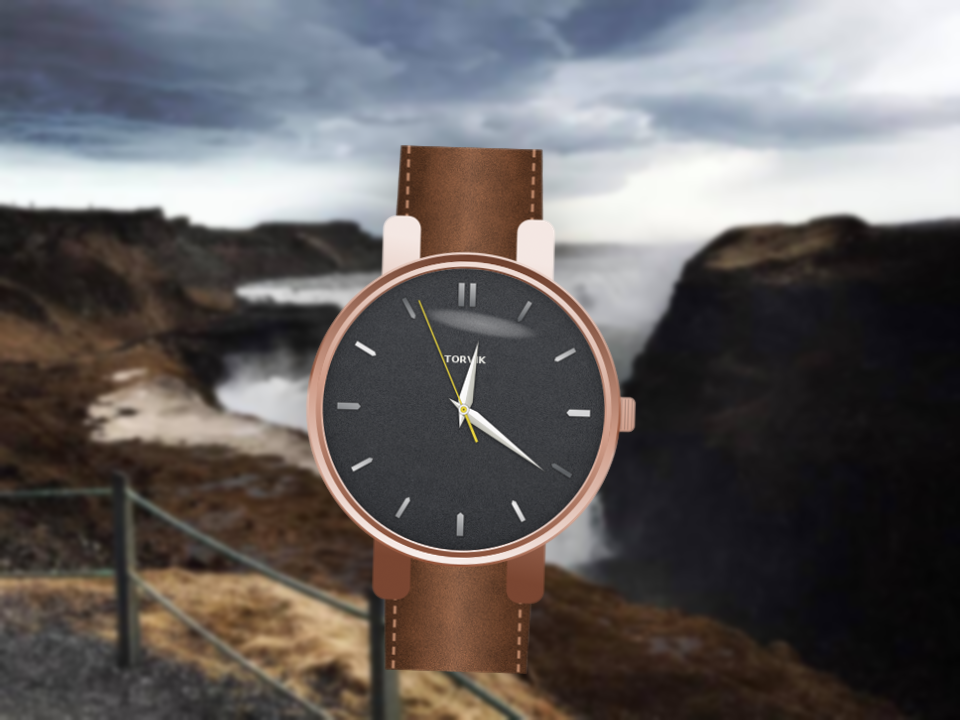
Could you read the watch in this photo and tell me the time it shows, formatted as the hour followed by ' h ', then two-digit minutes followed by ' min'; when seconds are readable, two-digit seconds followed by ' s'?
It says 12 h 20 min 56 s
